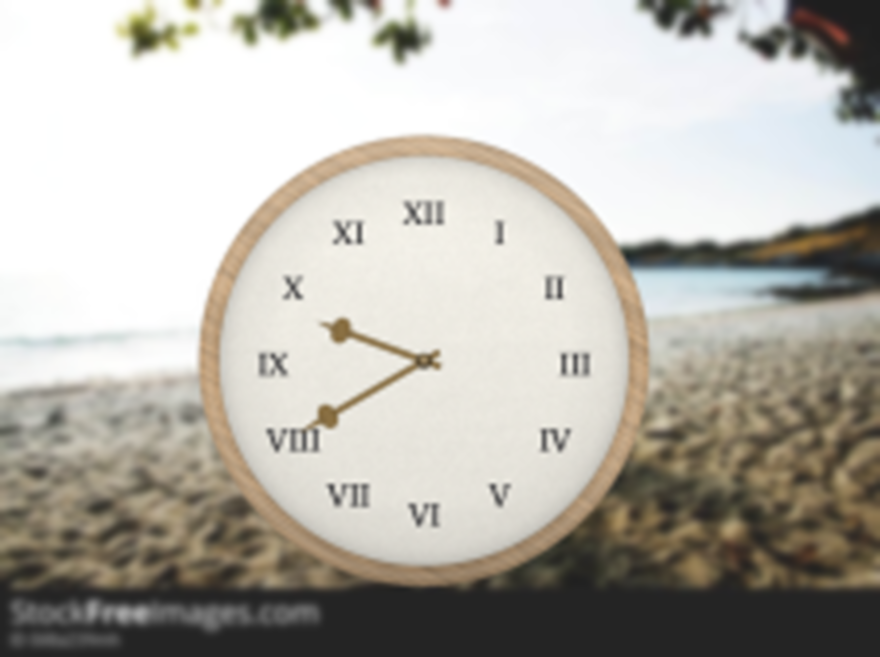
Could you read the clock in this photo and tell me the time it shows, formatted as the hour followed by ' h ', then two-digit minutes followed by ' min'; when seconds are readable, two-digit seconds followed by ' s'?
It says 9 h 40 min
